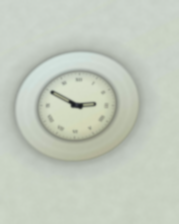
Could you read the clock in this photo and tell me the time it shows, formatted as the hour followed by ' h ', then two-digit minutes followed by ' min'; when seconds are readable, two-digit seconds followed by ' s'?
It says 2 h 50 min
